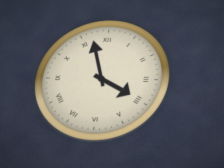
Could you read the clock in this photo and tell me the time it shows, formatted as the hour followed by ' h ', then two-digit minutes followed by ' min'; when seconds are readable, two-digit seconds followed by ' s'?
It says 3 h 57 min
